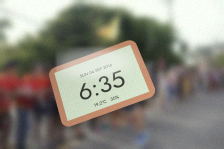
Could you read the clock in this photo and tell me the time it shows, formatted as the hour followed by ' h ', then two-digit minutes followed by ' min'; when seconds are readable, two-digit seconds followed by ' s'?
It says 6 h 35 min
